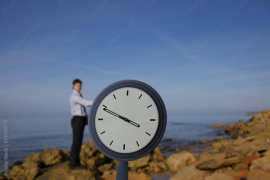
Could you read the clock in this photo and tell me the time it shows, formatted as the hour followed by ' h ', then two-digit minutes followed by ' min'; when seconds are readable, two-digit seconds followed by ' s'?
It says 3 h 49 min
